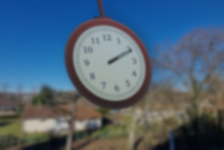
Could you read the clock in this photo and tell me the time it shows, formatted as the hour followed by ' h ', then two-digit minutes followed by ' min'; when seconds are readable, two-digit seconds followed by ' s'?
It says 2 h 11 min
